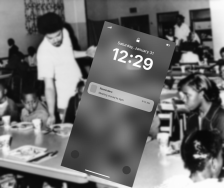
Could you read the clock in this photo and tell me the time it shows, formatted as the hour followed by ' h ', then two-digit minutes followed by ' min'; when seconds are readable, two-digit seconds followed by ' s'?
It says 12 h 29 min
